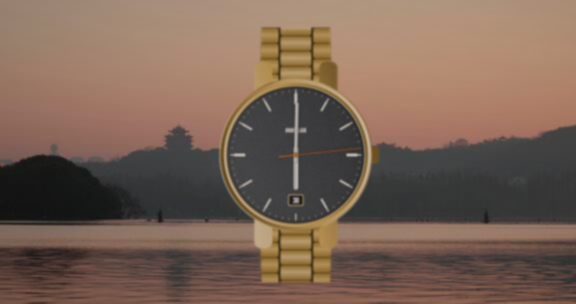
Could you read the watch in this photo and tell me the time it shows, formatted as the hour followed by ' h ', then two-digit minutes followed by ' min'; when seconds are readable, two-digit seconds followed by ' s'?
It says 6 h 00 min 14 s
